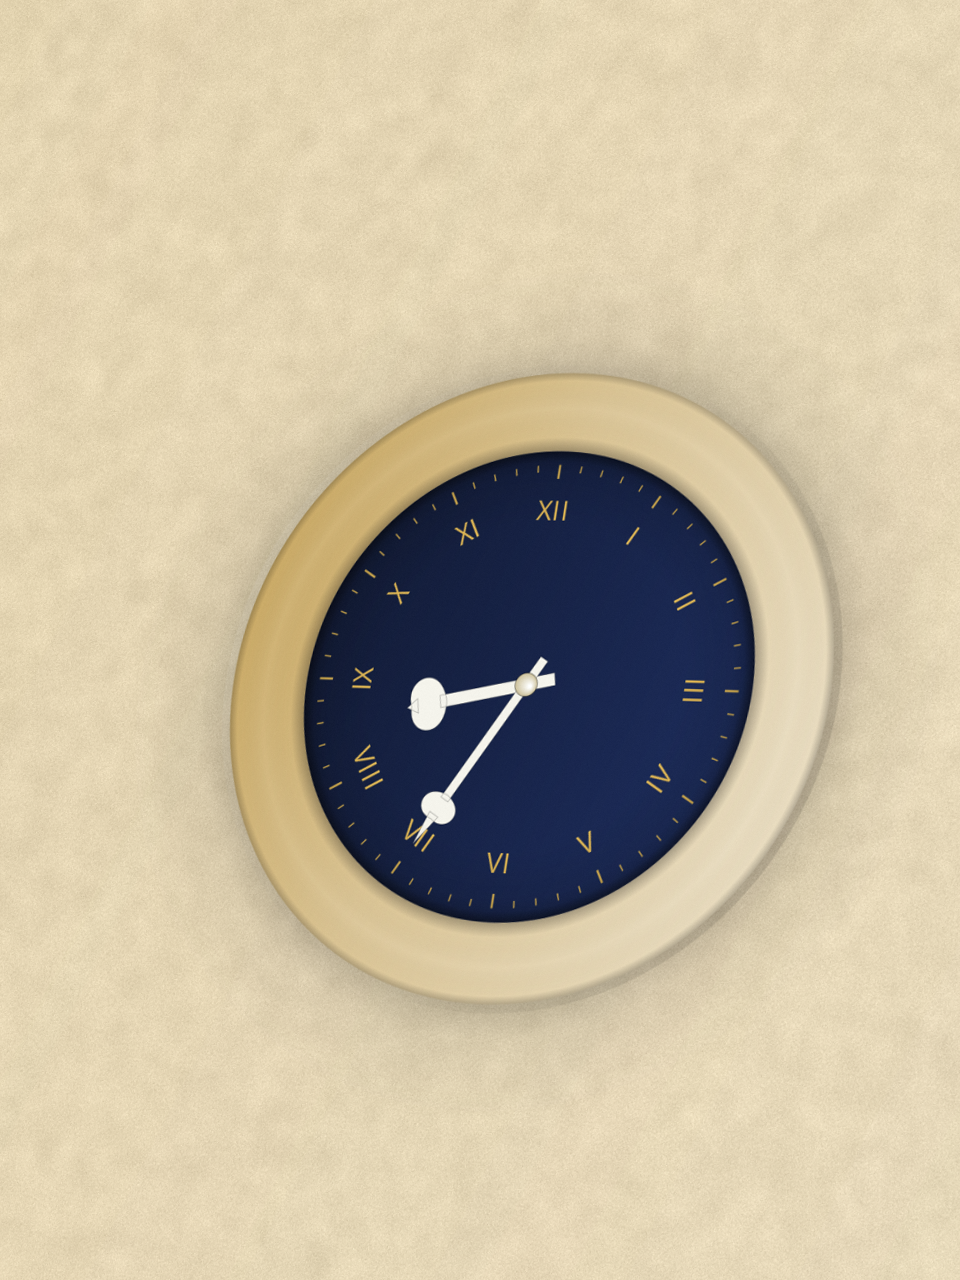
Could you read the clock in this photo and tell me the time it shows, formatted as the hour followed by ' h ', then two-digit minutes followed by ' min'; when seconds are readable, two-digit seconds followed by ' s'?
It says 8 h 35 min
